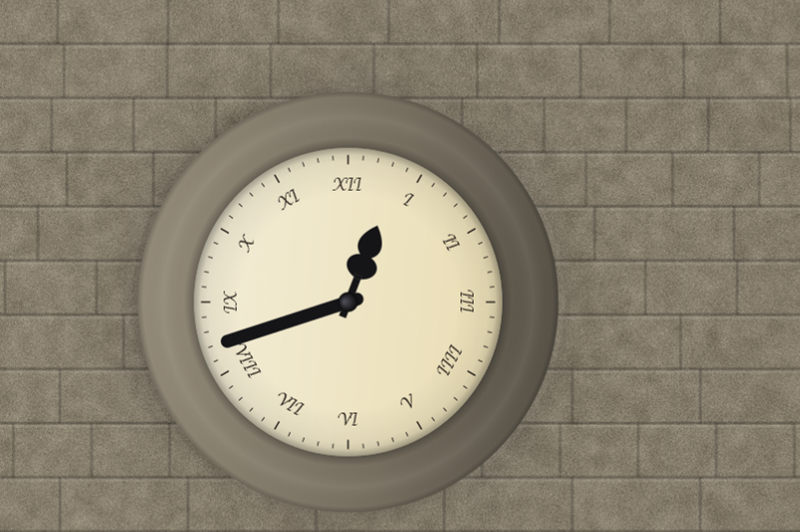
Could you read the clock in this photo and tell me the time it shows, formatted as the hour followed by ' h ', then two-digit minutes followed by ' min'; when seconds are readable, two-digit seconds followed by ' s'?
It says 12 h 42 min
